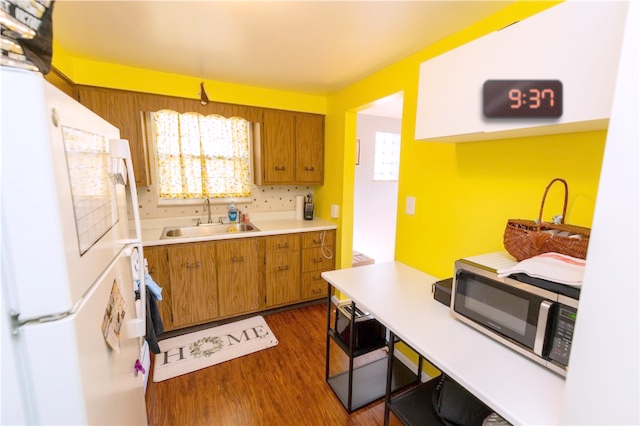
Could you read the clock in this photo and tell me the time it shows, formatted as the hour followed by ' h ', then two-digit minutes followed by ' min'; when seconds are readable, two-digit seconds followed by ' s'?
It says 9 h 37 min
